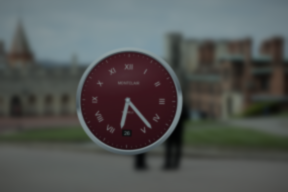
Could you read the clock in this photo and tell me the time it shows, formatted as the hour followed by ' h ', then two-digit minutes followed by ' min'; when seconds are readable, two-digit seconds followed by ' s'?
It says 6 h 23 min
